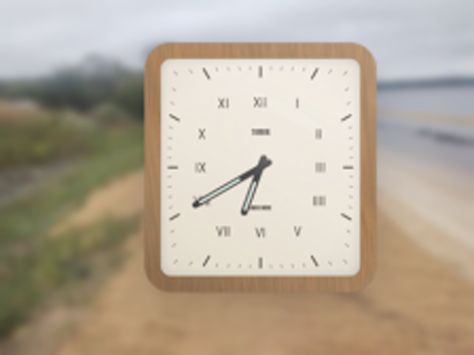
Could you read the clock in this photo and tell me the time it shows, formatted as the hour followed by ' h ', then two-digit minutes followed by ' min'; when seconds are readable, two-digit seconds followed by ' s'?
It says 6 h 40 min
